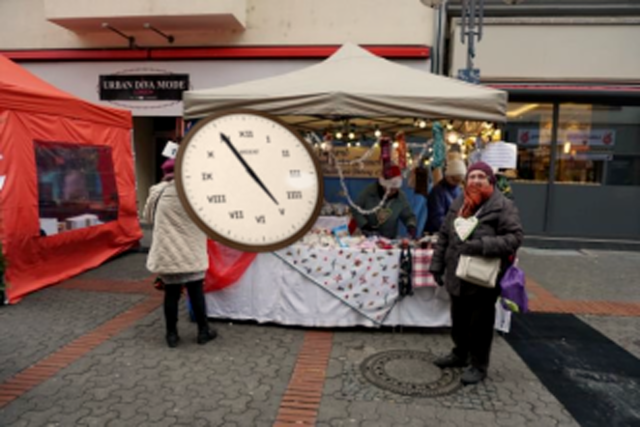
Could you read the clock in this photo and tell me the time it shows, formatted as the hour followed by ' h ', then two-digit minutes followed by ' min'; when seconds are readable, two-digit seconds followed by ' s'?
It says 4 h 55 min
